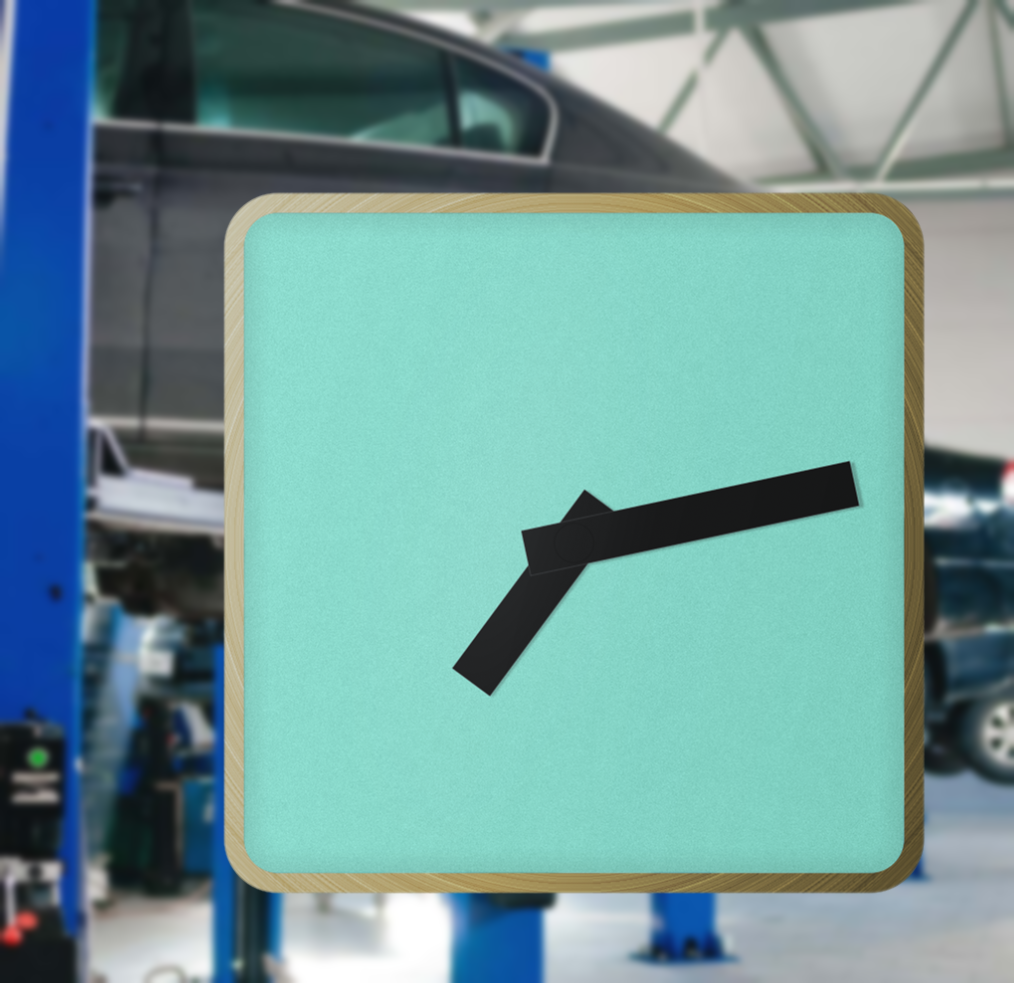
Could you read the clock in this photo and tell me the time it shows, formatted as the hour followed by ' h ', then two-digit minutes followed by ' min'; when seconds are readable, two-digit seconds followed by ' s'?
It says 7 h 13 min
